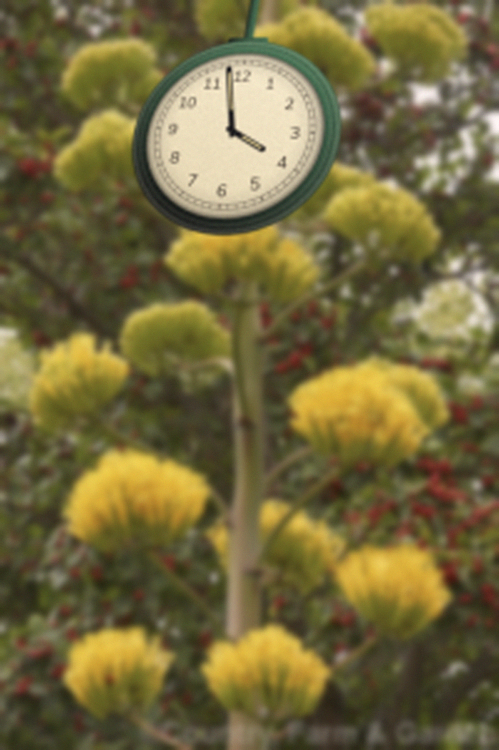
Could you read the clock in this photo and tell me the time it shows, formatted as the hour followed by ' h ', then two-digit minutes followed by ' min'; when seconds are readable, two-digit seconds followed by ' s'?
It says 3 h 58 min
